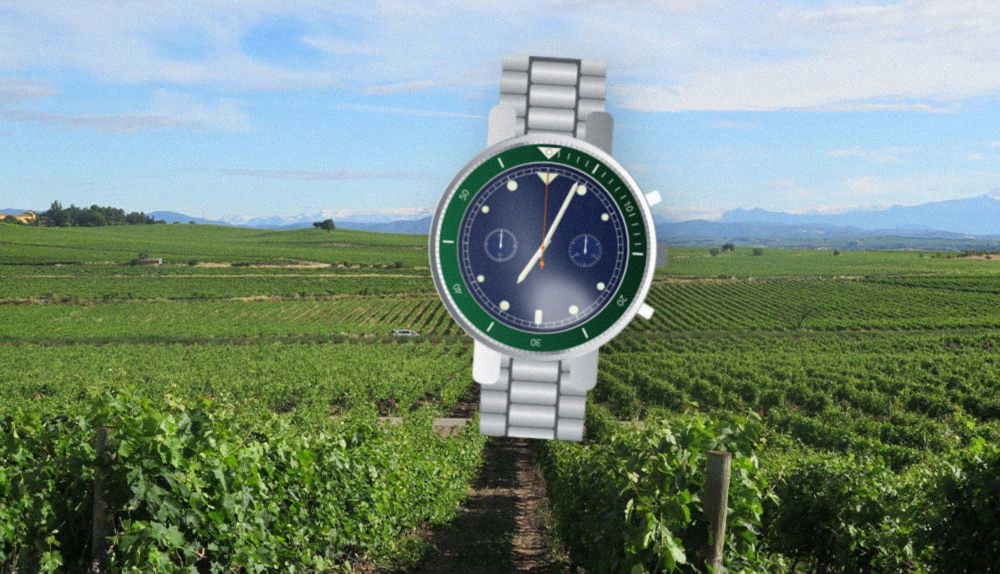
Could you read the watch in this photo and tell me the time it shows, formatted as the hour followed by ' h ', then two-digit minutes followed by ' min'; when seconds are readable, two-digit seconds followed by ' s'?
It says 7 h 04 min
